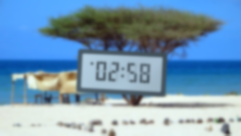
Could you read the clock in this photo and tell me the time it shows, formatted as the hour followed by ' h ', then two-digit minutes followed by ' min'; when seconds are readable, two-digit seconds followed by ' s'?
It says 2 h 58 min
